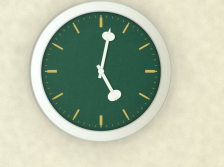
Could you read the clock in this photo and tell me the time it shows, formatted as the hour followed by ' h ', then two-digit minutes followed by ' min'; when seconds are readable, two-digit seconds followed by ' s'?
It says 5 h 02 min
